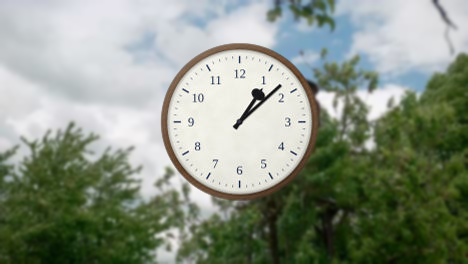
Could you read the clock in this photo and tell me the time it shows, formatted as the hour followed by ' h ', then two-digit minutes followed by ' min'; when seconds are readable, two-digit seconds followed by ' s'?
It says 1 h 08 min
